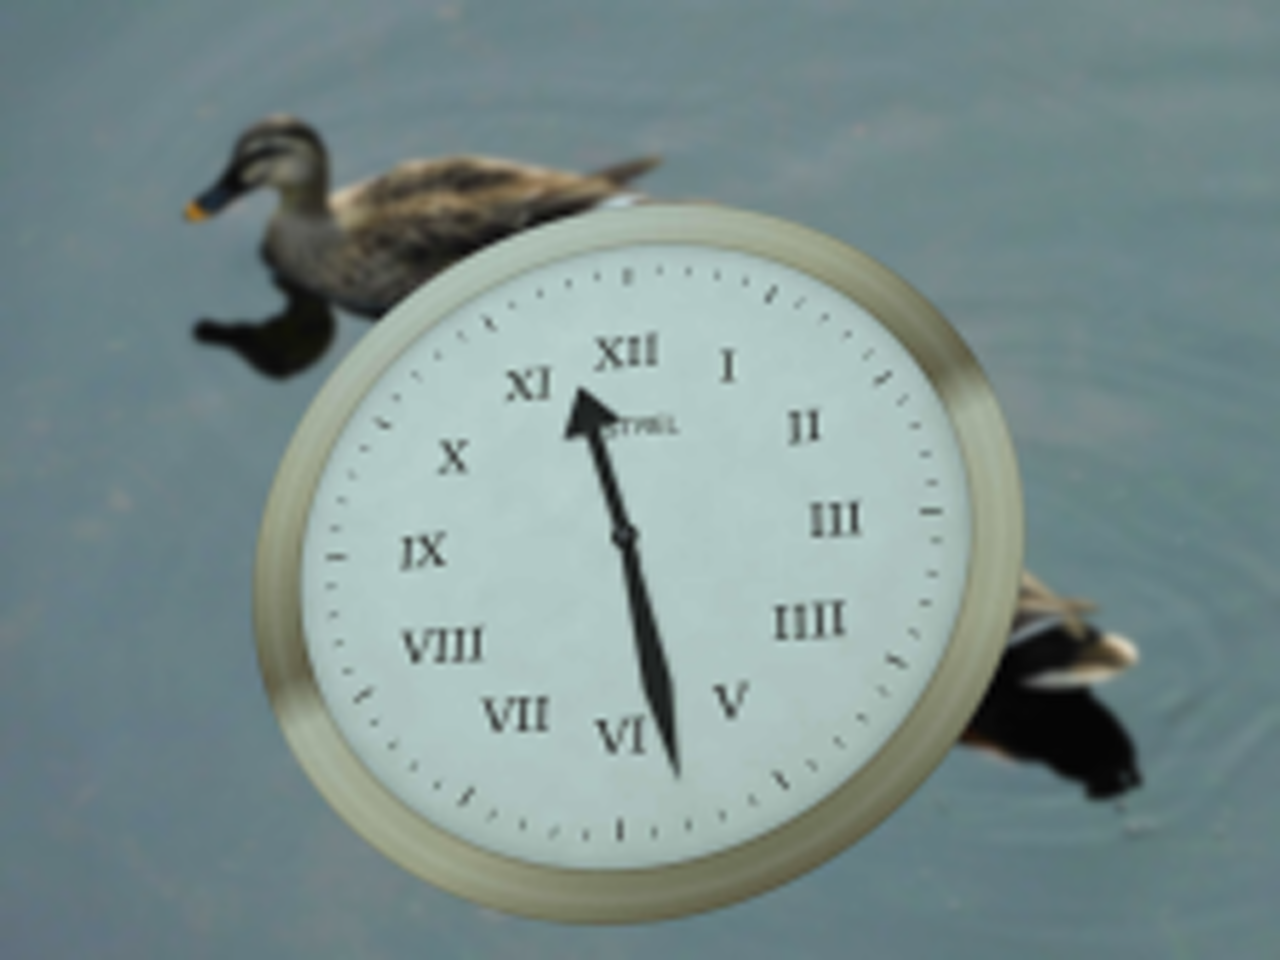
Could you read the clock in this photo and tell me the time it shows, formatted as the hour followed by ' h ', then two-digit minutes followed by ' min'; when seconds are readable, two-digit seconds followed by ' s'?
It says 11 h 28 min
